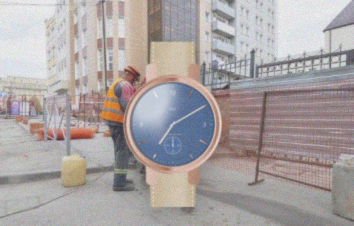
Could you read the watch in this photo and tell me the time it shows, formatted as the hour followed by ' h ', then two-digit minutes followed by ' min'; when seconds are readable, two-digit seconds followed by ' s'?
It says 7 h 10 min
